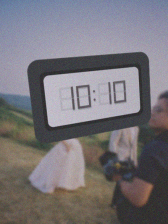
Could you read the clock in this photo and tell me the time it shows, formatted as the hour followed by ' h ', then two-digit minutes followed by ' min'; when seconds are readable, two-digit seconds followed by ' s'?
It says 10 h 10 min
